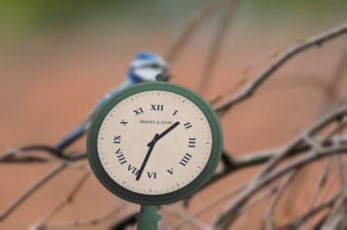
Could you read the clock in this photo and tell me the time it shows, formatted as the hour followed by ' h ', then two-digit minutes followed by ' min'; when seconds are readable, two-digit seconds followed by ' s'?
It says 1 h 33 min
